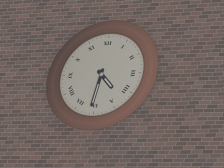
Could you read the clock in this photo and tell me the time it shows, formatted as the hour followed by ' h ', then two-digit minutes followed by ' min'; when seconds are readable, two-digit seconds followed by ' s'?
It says 4 h 31 min
